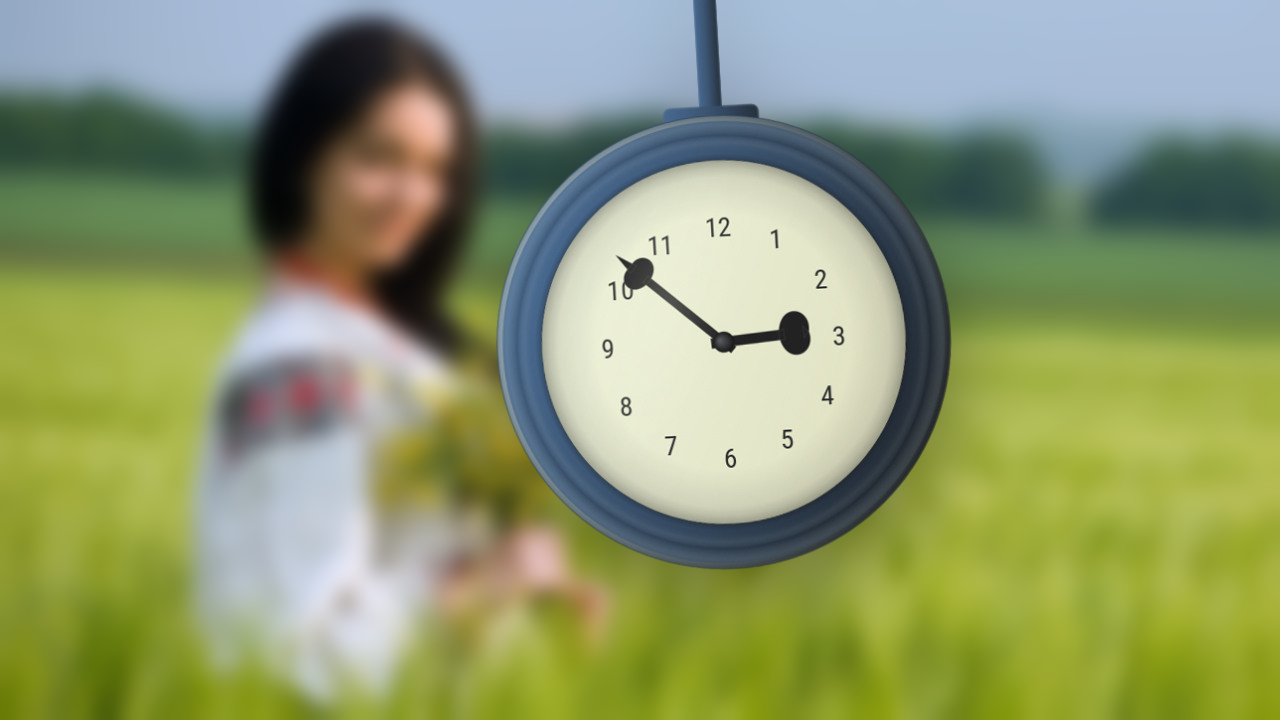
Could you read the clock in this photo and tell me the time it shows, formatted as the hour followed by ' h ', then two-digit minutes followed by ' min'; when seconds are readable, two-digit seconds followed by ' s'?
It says 2 h 52 min
